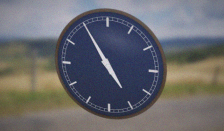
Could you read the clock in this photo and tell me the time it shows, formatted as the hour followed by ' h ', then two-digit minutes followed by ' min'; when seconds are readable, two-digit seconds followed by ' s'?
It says 4 h 55 min
